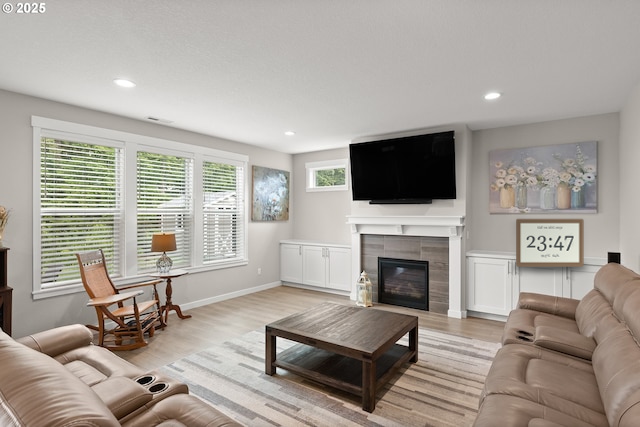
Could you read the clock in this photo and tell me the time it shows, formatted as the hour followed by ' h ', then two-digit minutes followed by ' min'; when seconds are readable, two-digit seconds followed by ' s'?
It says 23 h 47 min
